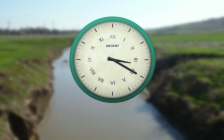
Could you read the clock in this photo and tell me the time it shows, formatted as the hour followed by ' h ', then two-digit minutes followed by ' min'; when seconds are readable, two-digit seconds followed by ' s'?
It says 3 h 20 min
